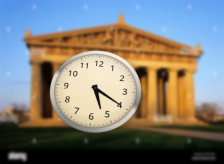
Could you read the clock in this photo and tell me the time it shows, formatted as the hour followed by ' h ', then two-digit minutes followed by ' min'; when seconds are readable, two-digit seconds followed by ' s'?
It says 5 h 20 min
